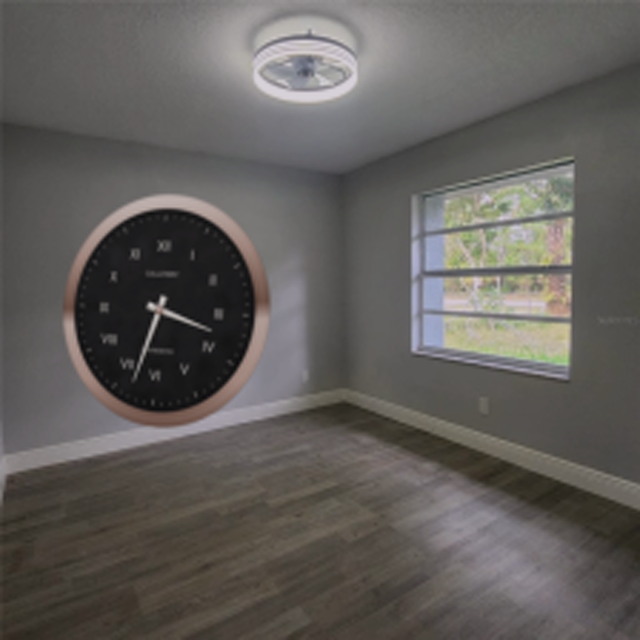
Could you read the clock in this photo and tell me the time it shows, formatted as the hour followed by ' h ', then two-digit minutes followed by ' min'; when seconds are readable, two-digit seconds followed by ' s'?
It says 3 h 33 min
